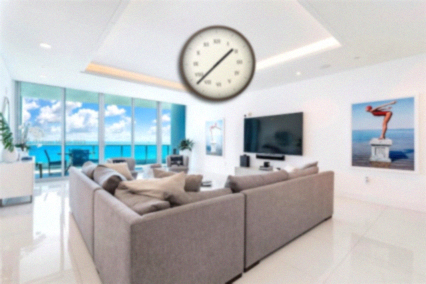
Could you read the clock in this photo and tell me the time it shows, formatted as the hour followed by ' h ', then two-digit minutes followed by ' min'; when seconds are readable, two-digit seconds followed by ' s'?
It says 1 h 38 min
